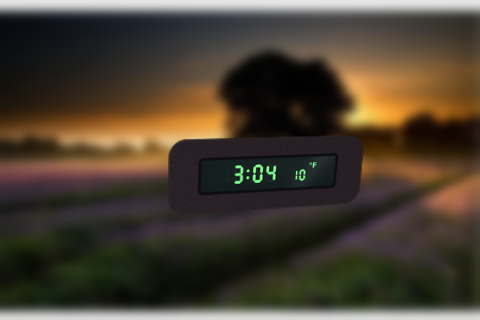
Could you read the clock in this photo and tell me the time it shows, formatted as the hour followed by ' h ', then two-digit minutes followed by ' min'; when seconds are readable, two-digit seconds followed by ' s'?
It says 3 h 04 min
